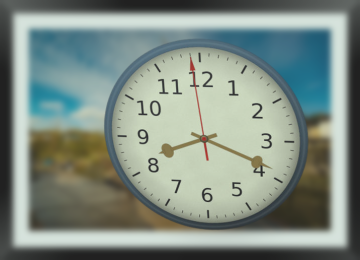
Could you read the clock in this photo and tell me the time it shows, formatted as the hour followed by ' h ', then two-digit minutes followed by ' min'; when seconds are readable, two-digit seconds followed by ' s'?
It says 8 h 18 min 59 s
